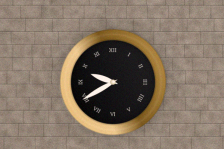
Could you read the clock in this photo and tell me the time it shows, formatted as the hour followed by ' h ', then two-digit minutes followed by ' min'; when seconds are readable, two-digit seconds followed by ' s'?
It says 9 h 40 min
